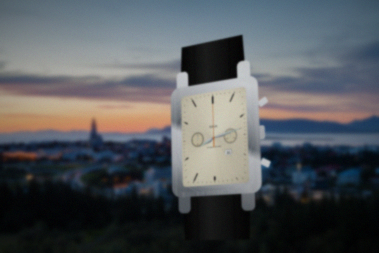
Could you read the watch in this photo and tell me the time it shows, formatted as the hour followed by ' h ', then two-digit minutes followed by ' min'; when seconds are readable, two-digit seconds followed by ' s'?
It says 8 h 13 min
